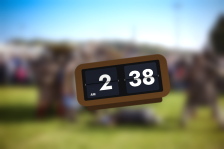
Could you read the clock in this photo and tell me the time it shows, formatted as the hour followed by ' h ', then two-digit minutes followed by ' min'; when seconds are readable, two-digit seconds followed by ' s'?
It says 2 h 38 min
